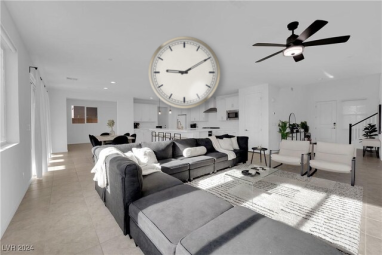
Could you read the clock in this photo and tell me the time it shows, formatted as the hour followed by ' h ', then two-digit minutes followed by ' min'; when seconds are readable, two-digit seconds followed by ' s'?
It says 9 h 10 min
